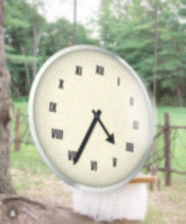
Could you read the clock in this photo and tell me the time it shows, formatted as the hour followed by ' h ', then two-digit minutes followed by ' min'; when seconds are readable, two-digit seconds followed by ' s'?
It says 4 h 34 min
